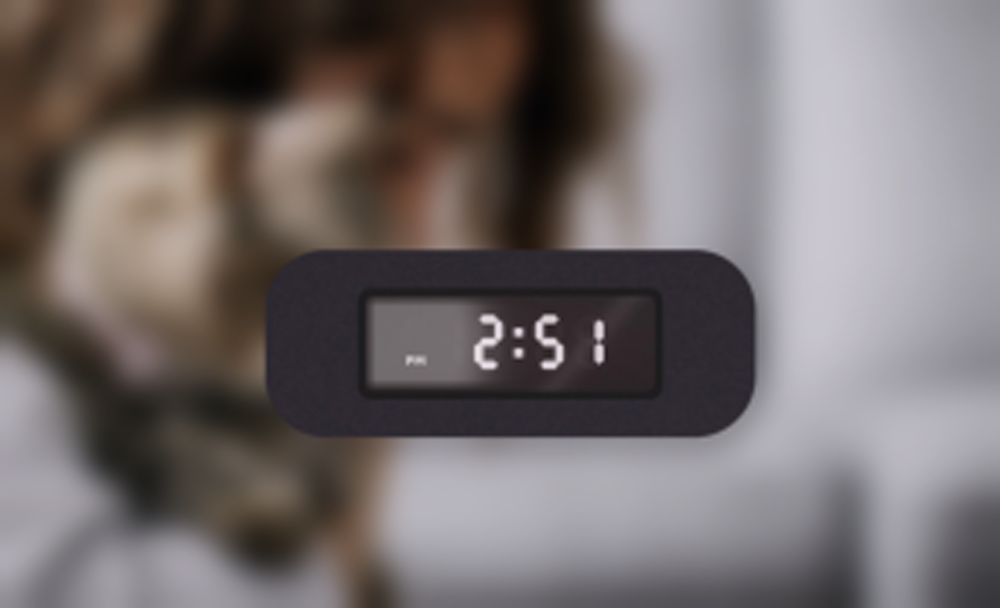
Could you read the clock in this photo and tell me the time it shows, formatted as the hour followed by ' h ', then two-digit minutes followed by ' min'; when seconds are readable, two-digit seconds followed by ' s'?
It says 2 h 51 min
